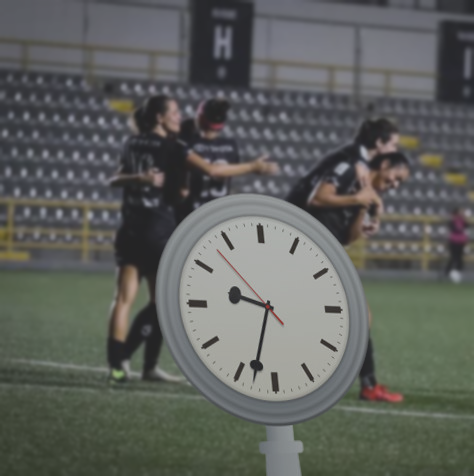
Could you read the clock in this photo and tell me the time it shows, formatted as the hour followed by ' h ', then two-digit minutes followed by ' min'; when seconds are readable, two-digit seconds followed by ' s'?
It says 9 h 32 min 53 s
